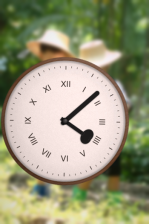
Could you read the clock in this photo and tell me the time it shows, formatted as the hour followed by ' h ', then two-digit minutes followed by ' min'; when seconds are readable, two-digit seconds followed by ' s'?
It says 4 h 08 min
